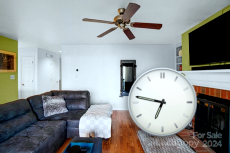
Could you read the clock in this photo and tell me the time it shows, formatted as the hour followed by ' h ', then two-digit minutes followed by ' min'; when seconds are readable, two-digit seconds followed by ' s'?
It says 6 h 47 min
